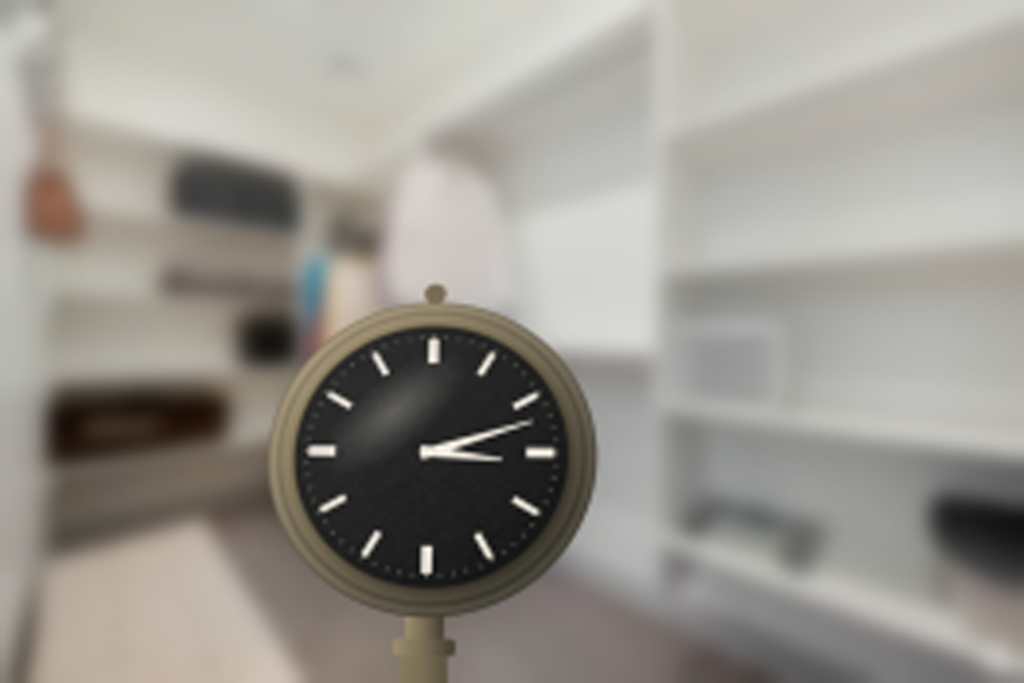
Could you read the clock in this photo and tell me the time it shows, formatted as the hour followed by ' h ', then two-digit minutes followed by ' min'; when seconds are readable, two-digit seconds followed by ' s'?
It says 3 h 12 min
